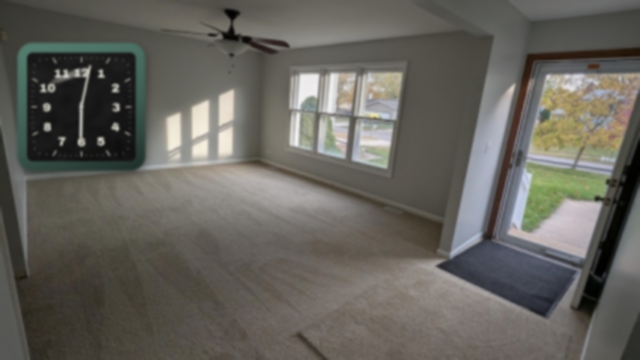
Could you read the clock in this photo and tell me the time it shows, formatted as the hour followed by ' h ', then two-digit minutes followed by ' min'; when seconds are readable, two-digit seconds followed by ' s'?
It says 6 h 02 min
